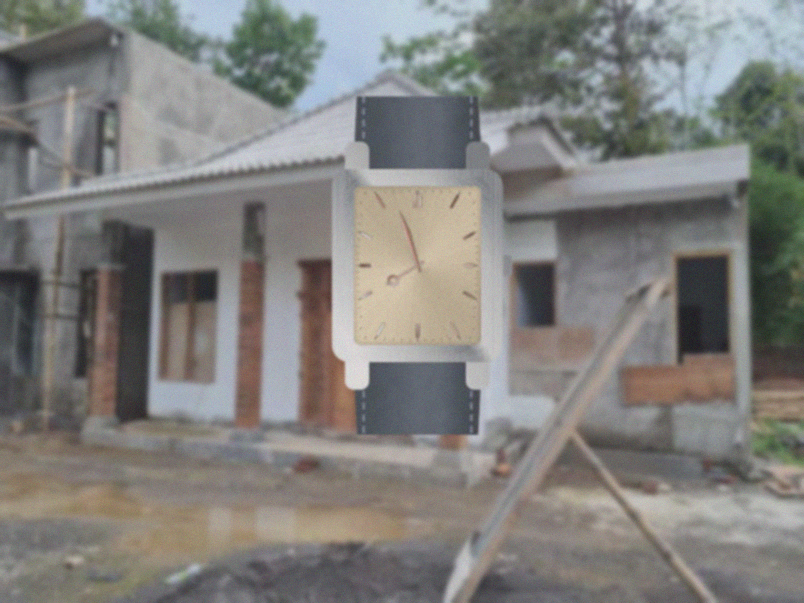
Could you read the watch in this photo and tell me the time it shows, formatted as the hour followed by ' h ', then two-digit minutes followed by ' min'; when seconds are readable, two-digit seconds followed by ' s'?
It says 7 h 57 min
